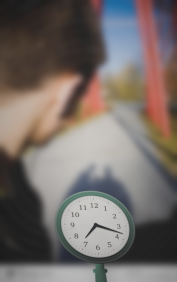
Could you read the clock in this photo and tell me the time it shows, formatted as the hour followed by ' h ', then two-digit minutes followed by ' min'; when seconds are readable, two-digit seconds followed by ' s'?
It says 7 h 18 min
